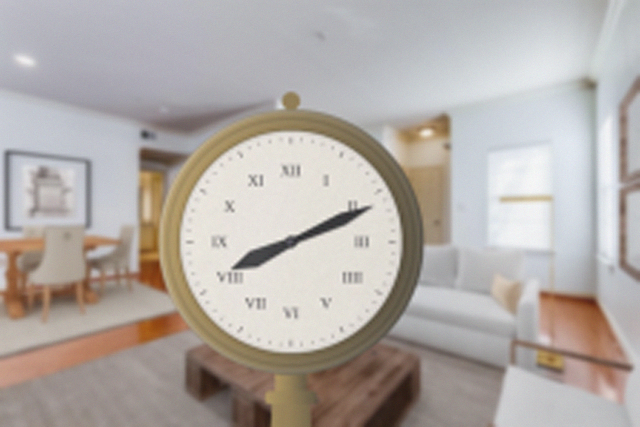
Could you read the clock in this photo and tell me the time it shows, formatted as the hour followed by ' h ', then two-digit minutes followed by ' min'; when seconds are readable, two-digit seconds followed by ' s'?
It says 8 h 11 min
